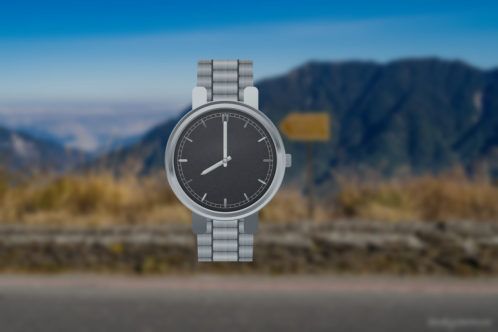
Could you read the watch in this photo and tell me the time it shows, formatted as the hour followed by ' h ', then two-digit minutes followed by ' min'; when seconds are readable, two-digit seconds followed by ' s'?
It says 8 h 00 min
